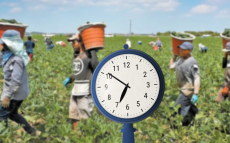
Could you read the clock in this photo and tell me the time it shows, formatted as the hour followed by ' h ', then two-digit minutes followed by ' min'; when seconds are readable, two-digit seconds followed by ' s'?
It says 6 h 51 min
